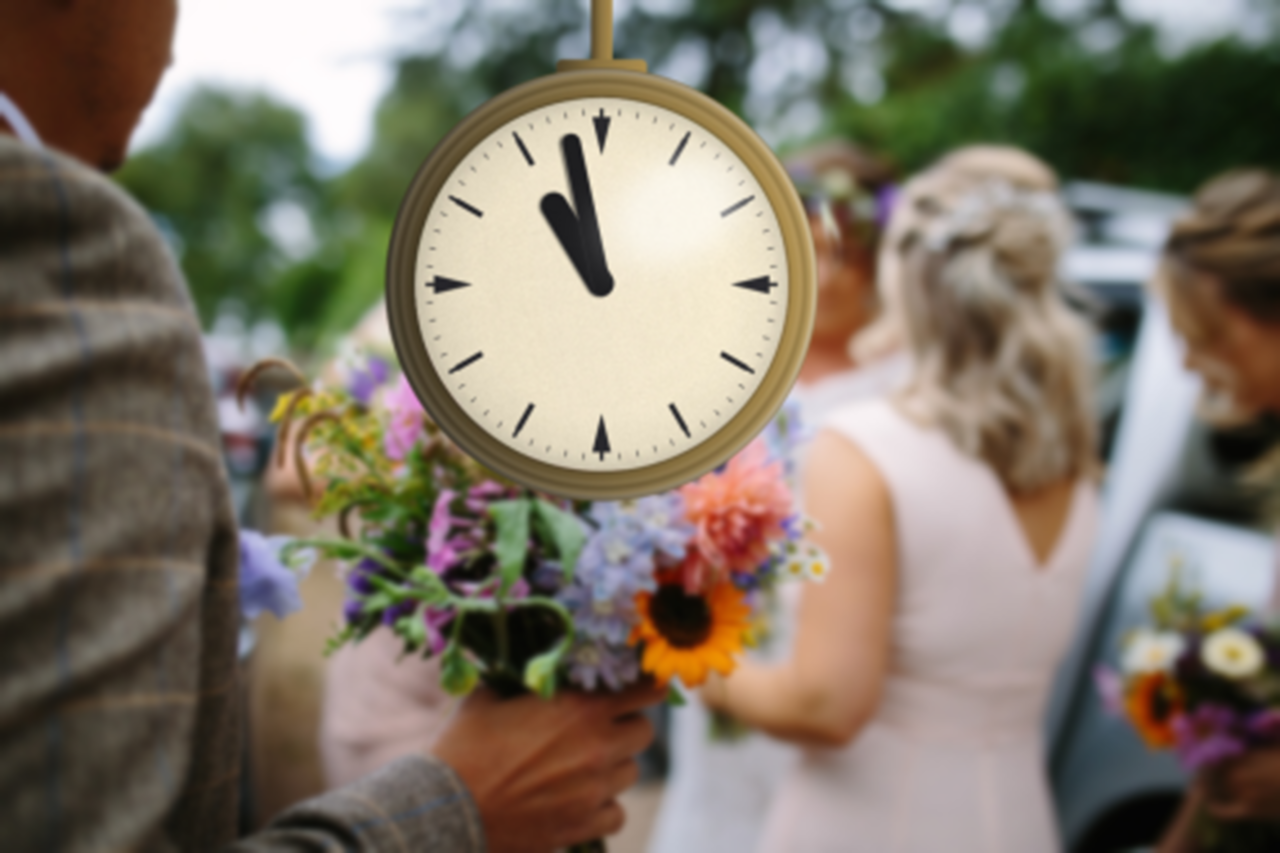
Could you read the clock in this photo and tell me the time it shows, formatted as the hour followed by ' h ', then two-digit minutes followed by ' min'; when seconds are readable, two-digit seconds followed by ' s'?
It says 10 h 58 min
